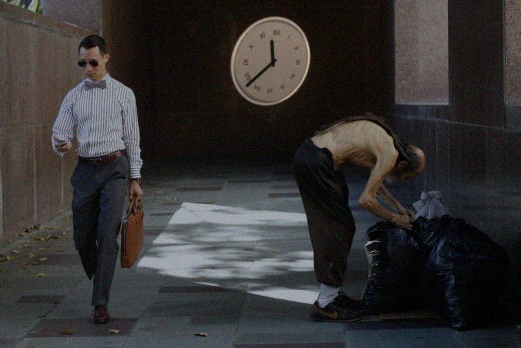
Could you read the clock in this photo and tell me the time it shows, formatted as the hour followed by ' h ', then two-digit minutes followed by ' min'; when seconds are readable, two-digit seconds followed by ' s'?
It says 11 h 38 min
